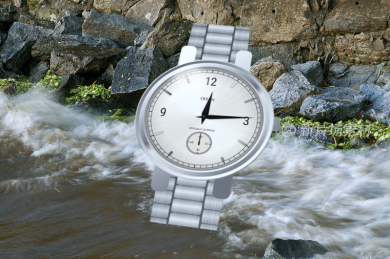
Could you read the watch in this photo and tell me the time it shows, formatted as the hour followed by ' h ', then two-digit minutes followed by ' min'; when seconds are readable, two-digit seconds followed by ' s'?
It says 12 h 14 min
